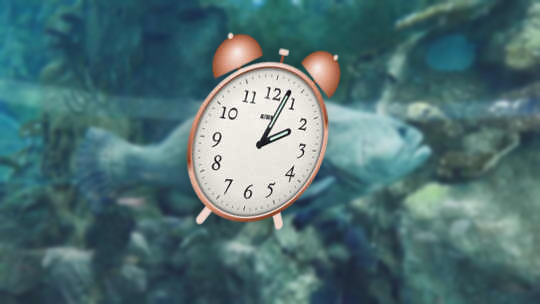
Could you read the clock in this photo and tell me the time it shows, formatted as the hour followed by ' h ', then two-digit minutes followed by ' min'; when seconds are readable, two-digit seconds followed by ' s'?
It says 2 h 03 min
